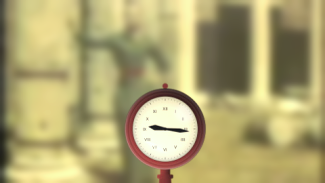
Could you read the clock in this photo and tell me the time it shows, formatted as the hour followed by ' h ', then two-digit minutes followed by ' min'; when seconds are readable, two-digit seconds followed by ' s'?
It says 9 h 16 min
